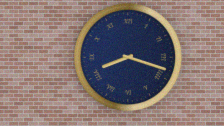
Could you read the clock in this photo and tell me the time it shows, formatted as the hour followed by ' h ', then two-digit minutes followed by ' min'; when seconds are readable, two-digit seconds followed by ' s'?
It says 8 h 18 min
